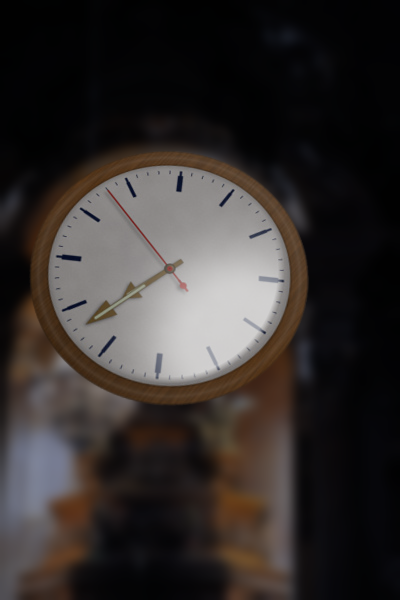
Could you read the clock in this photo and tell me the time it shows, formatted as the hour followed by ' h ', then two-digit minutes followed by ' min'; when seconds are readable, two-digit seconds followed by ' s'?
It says 7 h 37 min 53 s
